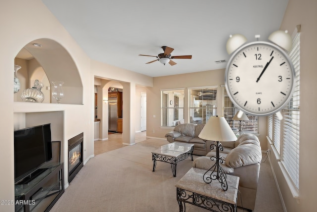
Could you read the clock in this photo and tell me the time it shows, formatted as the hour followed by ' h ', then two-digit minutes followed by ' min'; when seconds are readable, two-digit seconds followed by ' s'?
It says 1 h 06 min
